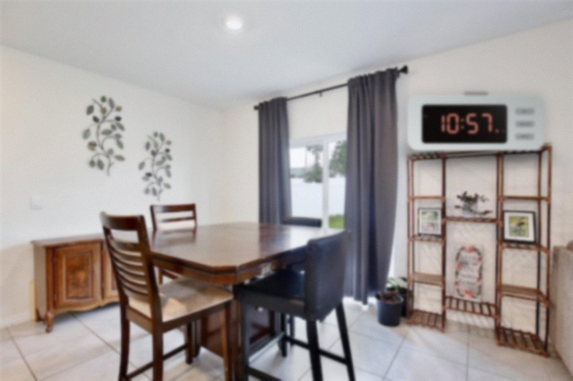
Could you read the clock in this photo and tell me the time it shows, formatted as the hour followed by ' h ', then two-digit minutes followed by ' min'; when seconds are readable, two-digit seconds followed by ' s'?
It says 10 h 57 min
